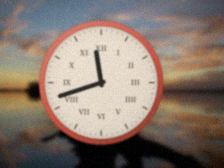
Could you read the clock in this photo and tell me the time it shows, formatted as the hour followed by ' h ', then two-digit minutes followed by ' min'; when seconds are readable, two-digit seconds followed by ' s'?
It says 11 h 42 min
